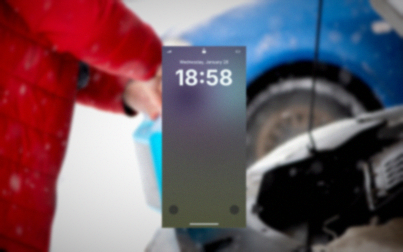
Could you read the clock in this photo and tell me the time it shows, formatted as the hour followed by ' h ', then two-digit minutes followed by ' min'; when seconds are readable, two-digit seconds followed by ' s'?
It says 18 h 58 min
